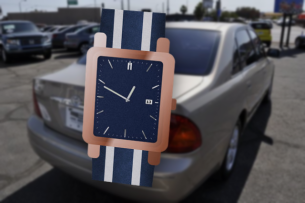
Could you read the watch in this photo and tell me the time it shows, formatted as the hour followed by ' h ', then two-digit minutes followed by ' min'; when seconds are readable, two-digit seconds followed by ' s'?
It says 12 h 49 min
